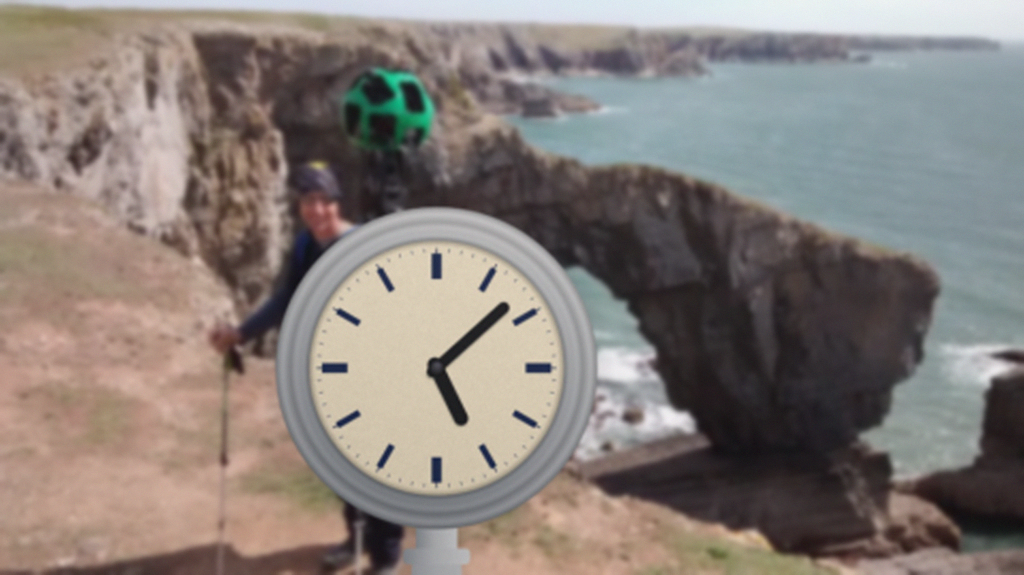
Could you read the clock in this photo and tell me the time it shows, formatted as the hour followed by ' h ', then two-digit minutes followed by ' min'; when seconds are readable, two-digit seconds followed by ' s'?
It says 5 h 08 min
